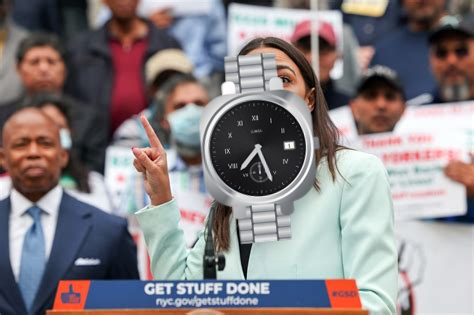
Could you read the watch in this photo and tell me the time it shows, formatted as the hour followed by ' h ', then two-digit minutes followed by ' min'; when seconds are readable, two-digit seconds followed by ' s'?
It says 7 h 27 min
